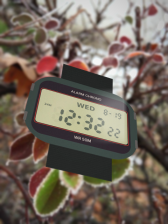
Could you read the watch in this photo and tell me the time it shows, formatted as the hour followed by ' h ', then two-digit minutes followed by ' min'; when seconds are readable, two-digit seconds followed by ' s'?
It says 12 h 32 min 22 s
